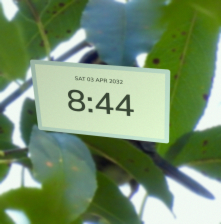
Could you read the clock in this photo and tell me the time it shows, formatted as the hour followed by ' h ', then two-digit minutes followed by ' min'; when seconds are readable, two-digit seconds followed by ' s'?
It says 8 h 44 min
